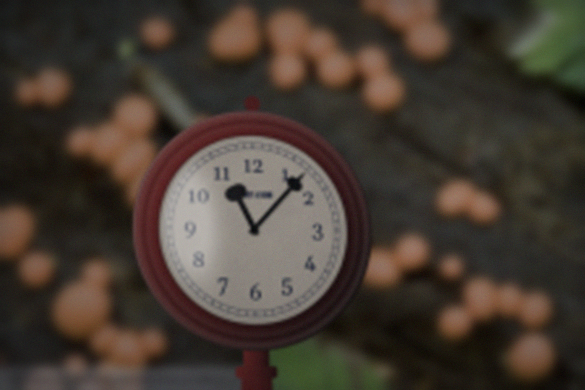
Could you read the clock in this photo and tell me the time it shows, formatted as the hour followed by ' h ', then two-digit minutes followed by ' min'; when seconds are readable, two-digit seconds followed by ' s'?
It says 11 h 07 min
